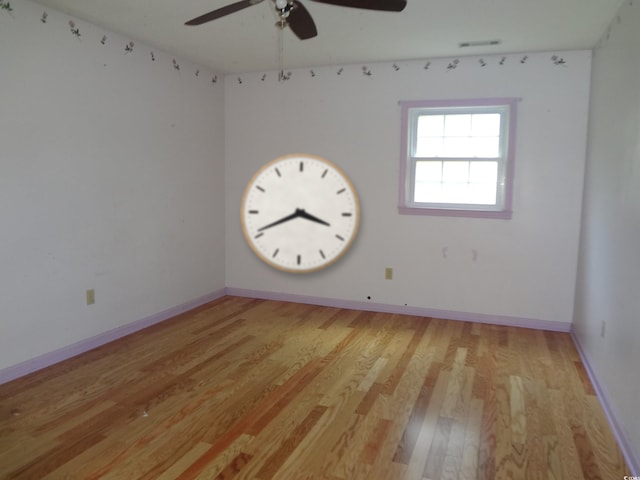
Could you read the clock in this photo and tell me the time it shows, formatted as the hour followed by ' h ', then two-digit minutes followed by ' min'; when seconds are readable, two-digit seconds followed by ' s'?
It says 3 h 41 min
